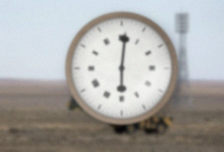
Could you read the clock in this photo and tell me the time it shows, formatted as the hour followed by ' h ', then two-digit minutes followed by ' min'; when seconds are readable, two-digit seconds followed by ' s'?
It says 6 h 01 min
